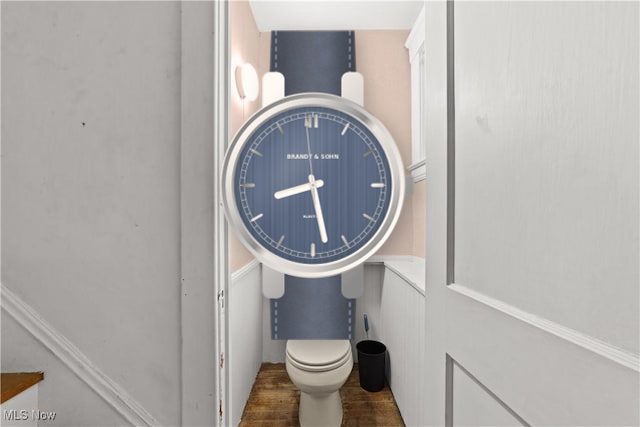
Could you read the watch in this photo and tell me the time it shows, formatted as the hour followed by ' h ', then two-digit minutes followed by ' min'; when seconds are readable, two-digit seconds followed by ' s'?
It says 8 h 27 min 59 s
